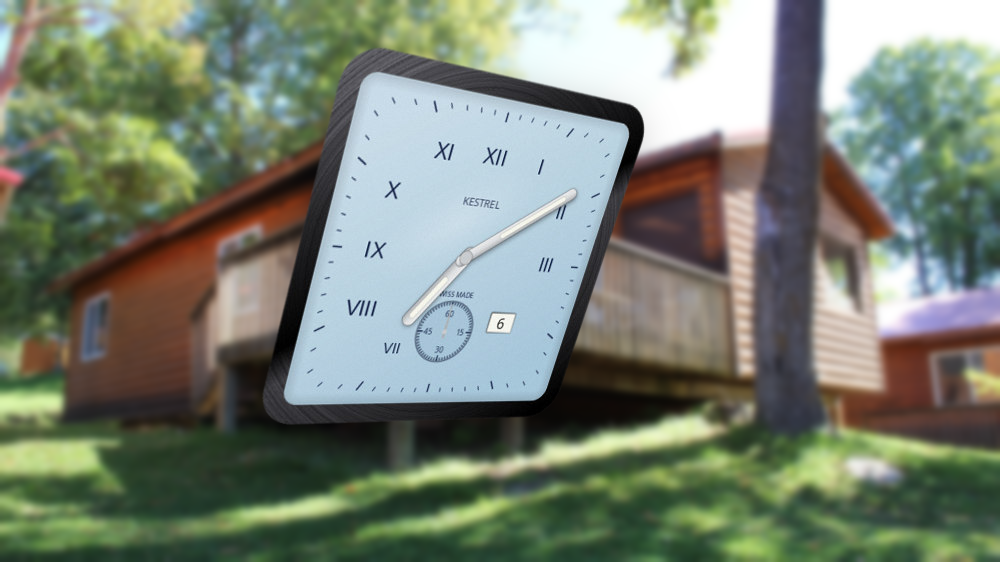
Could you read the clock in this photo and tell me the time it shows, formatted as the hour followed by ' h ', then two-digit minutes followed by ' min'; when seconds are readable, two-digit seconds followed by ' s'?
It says 7 h 09 min
